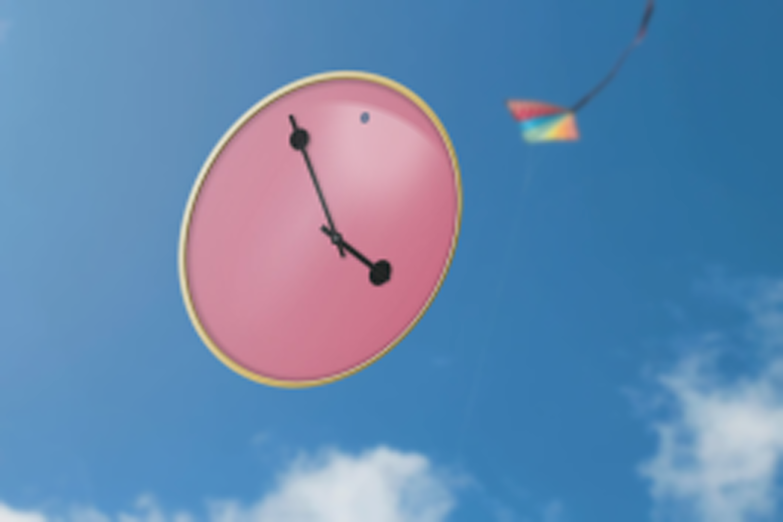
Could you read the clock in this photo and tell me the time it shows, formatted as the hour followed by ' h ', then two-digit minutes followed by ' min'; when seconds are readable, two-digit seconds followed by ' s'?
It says 3 h 54 min
